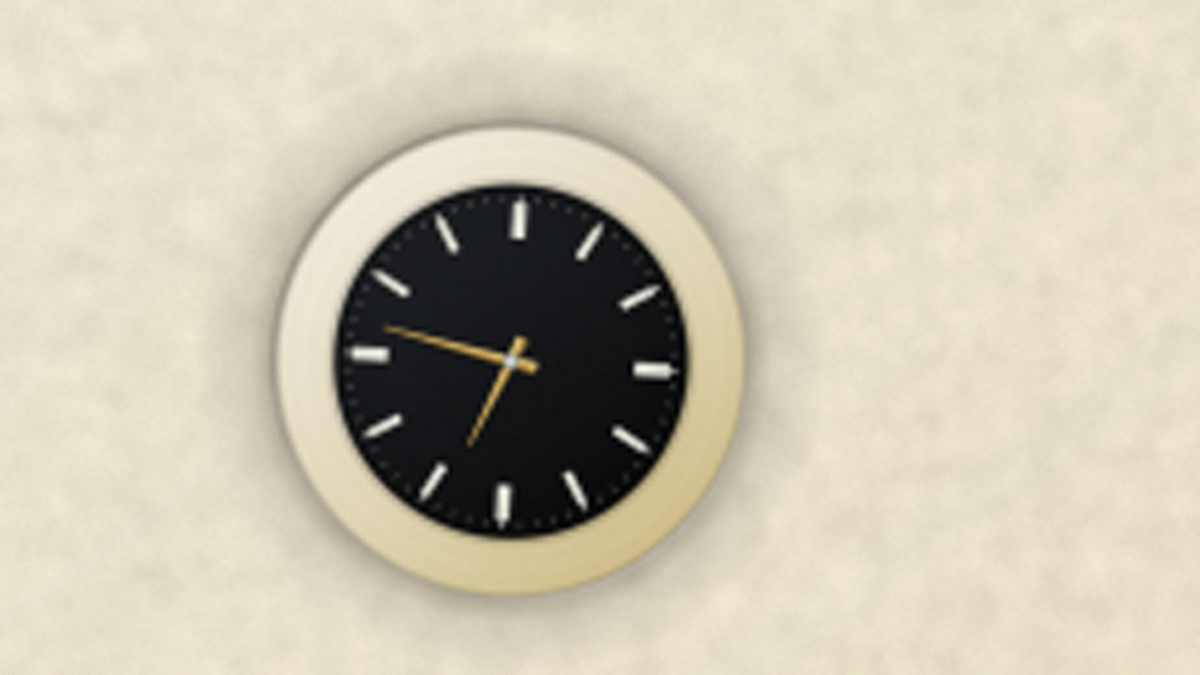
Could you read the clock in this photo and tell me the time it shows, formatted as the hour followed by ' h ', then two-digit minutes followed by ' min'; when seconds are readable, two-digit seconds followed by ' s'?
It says 6 h 47 min
